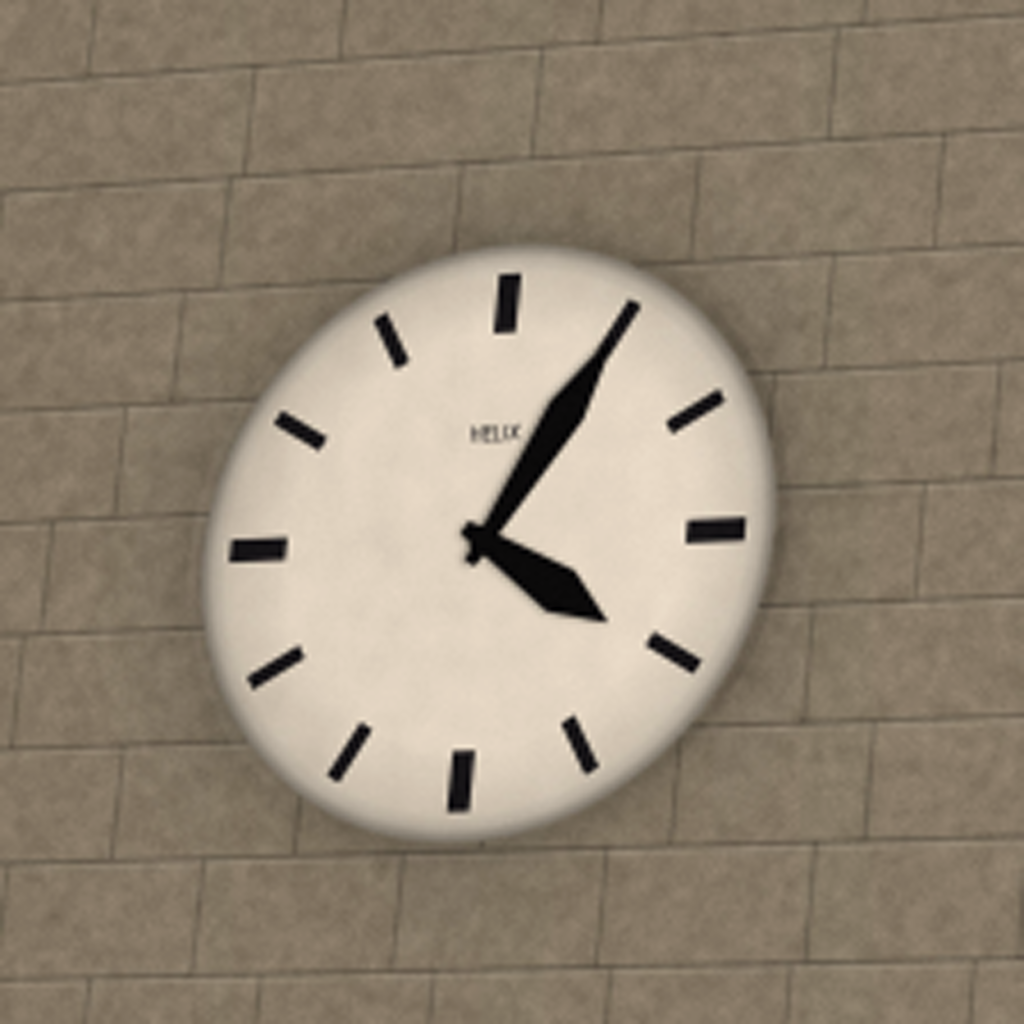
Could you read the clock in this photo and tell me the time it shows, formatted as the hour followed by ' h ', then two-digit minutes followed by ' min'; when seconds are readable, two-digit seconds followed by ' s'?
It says 4 h 05 min
